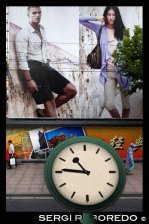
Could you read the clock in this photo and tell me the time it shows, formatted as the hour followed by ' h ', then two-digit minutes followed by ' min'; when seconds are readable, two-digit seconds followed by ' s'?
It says 10 h 46 min
